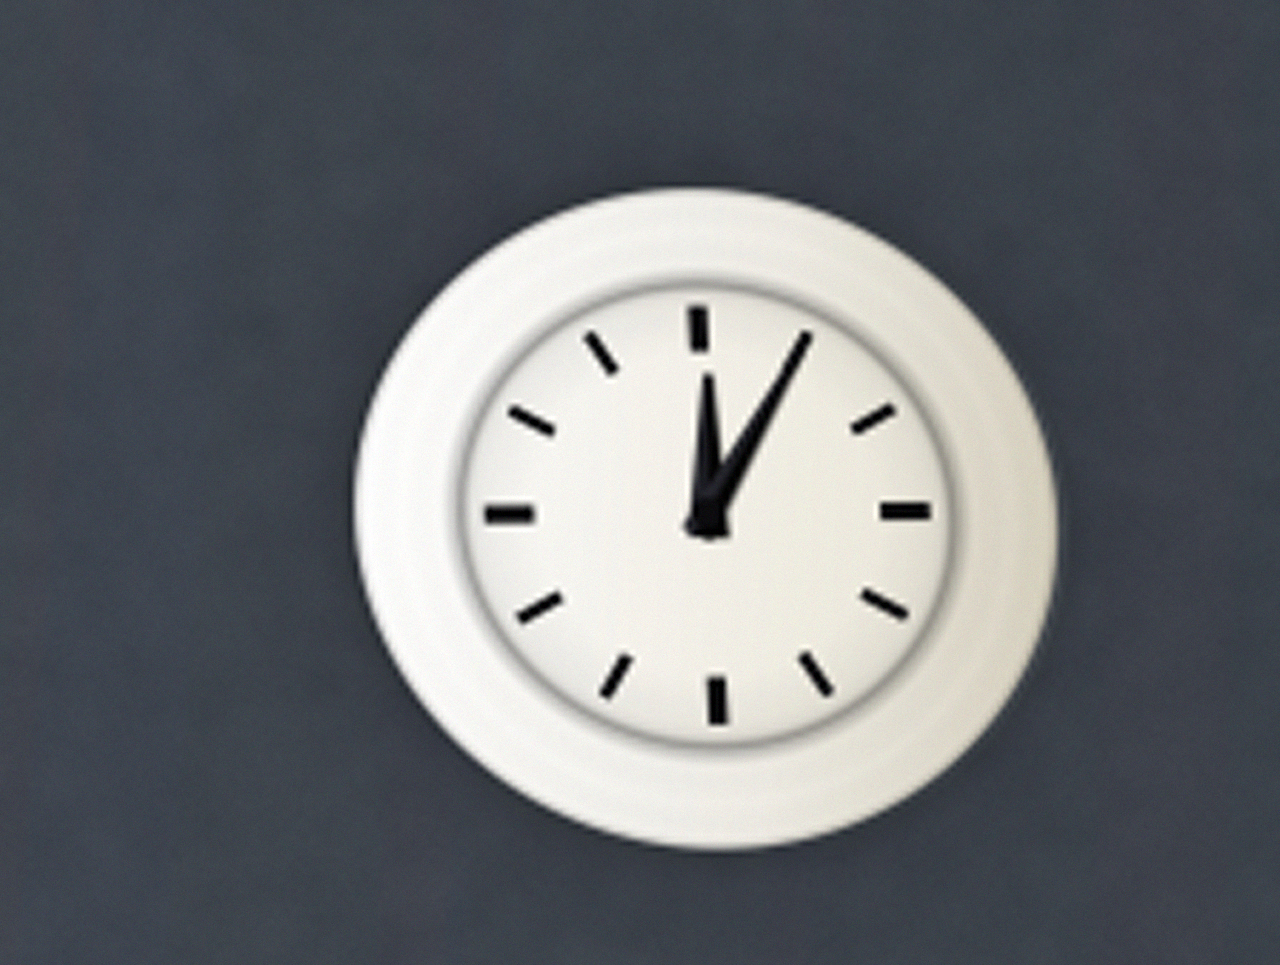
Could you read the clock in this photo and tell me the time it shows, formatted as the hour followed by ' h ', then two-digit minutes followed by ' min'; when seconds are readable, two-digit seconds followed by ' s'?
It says 12 h 05 min
